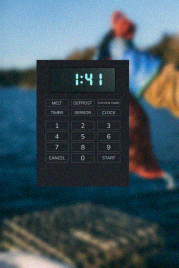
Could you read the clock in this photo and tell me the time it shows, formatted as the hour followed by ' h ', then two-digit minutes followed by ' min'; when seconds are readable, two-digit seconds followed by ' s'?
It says 1 h 41 min
